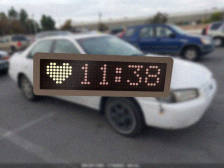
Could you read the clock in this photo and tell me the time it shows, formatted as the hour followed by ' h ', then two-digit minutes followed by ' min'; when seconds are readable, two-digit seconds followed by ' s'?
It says 11 h 38 min
